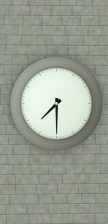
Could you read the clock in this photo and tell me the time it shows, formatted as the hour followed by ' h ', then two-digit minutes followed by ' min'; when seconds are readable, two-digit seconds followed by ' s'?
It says 7 h 30 min
